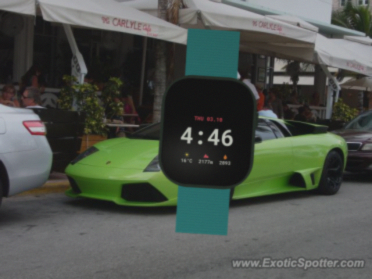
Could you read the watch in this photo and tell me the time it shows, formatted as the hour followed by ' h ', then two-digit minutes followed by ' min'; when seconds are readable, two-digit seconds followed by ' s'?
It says 4 h 46 min
